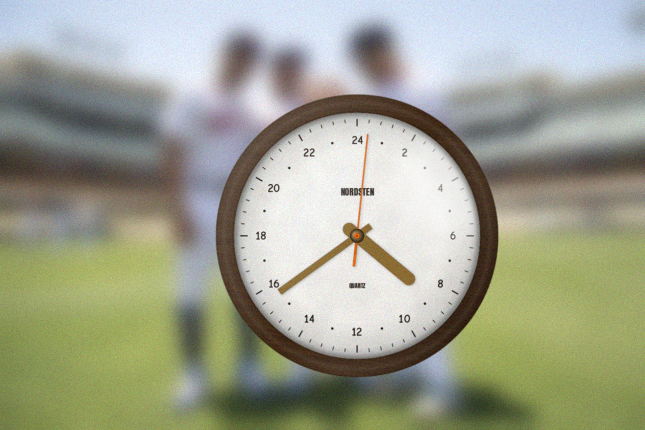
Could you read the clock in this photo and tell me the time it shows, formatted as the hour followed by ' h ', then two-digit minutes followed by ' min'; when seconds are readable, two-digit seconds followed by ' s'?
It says 8 h 39 min 01 s
